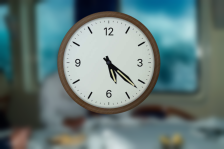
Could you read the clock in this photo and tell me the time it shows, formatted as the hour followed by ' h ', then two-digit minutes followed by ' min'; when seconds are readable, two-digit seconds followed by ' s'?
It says 5 h 22 min
